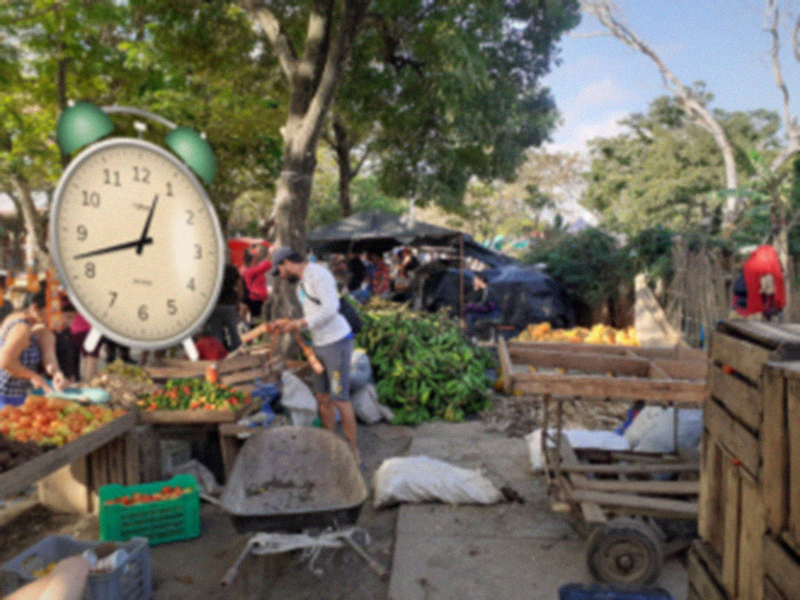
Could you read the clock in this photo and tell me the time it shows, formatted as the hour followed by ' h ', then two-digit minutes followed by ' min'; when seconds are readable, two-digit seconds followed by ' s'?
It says 12 h 42 min
